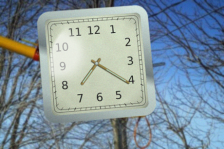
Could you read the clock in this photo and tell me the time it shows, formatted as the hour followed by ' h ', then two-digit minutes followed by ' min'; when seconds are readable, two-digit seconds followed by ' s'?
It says 7 h 21 min
